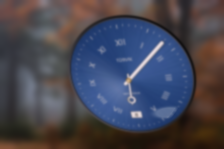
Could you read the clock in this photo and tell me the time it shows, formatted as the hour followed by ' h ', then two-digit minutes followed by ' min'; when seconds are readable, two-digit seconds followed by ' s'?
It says 6 h 08 min
